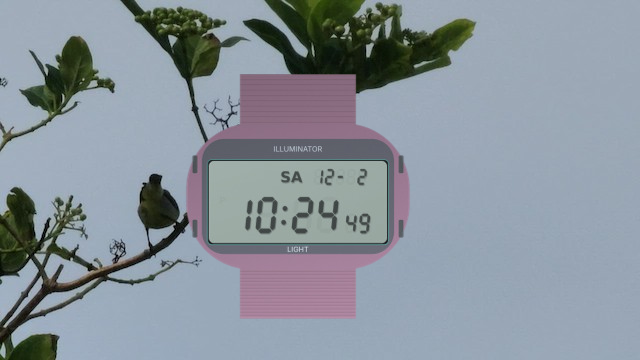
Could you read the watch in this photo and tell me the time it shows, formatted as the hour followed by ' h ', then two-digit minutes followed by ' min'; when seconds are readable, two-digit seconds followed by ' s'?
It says 10 h 24 min 49 s
